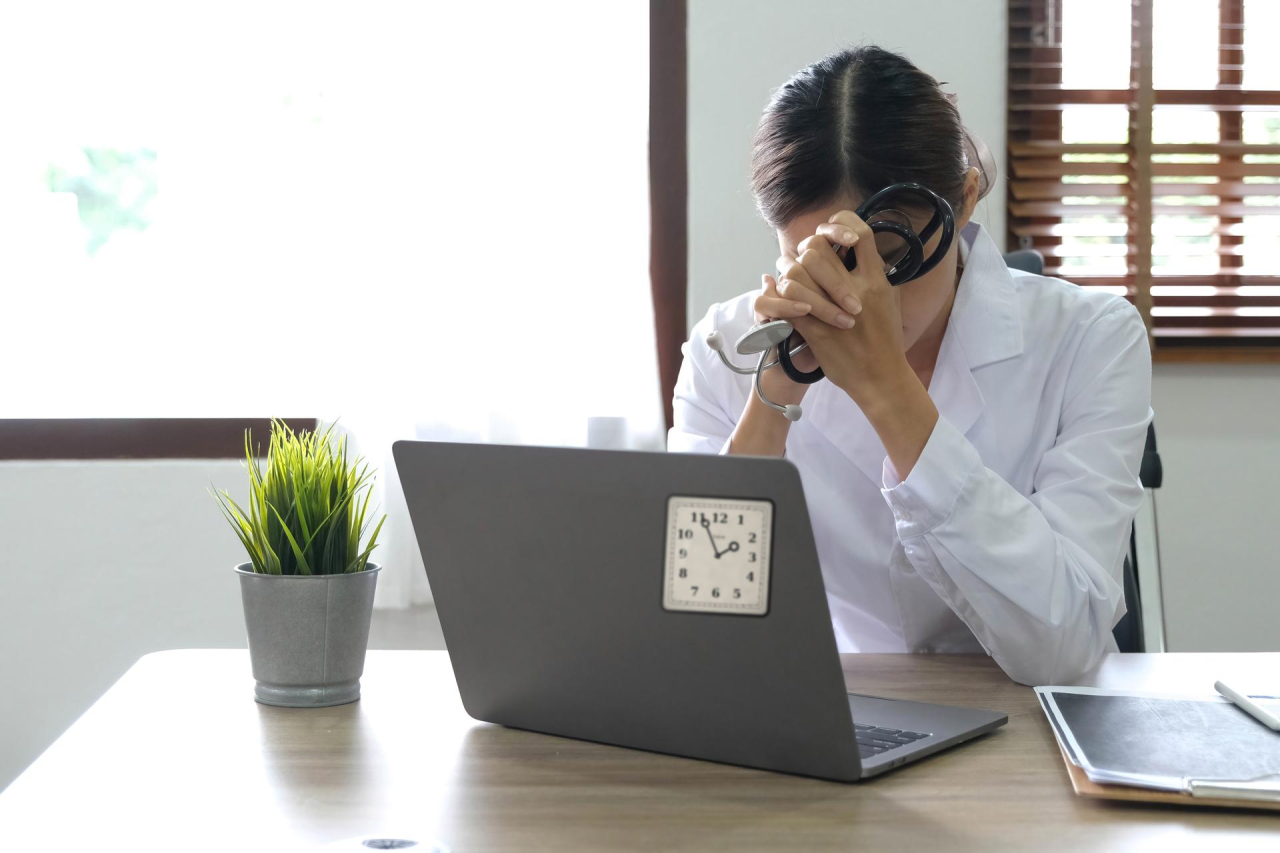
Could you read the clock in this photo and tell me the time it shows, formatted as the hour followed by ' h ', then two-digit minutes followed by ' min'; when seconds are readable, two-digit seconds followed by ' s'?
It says 1 h 56 min
